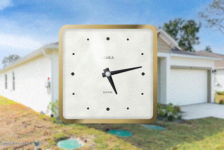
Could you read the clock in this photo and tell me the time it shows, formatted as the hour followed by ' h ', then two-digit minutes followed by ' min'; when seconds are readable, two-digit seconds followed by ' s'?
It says 5 h 13 min
